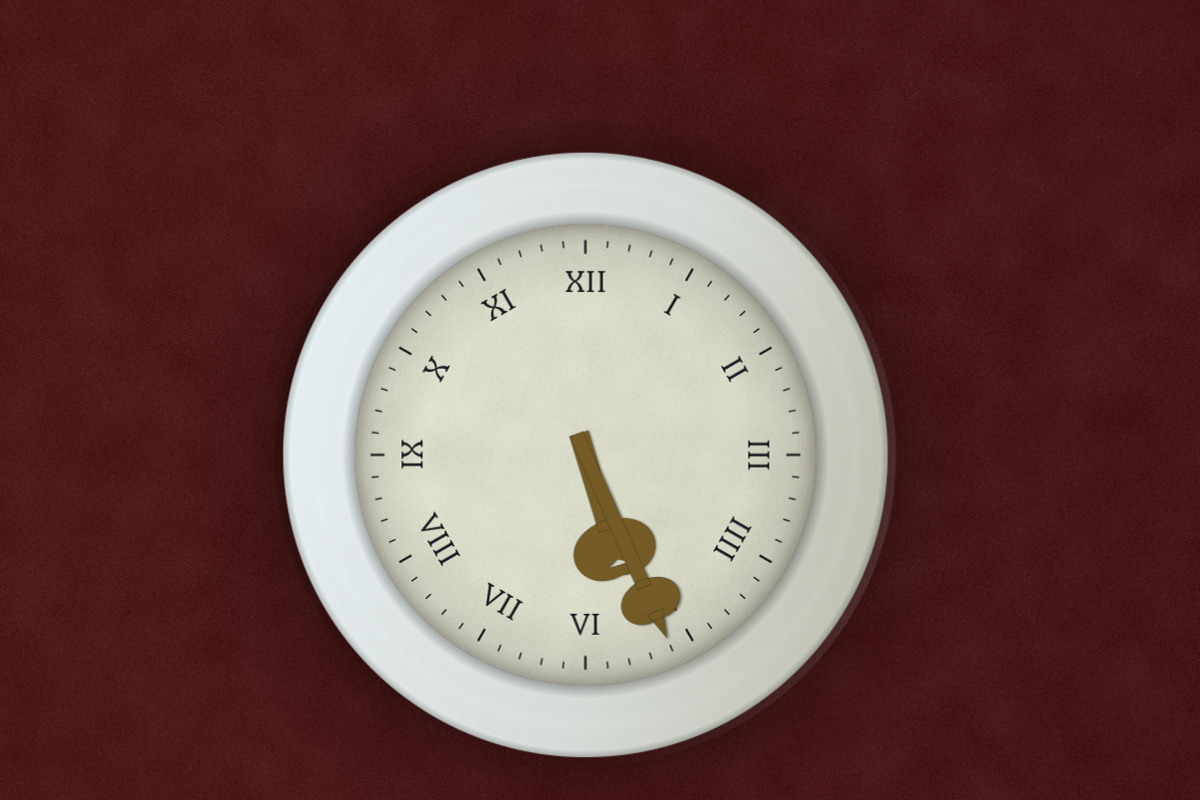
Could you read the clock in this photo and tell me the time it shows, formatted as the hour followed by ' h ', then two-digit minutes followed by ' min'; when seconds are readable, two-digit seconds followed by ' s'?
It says 5 h 26 min
